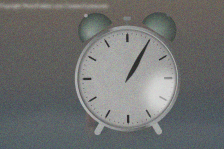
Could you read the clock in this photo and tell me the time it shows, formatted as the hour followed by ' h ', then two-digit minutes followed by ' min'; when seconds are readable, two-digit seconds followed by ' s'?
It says 1 h 05 min
